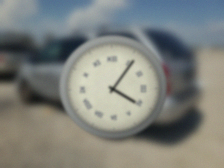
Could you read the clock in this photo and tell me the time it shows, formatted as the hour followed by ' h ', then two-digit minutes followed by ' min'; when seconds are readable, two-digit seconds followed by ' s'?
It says 4 h 06 min
